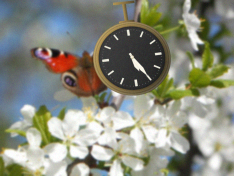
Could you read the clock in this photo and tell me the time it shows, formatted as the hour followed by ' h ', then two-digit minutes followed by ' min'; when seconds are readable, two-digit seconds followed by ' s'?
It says 5 h 25 min
